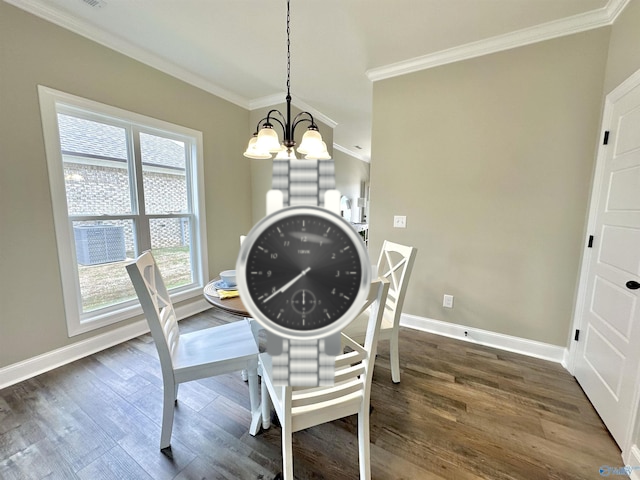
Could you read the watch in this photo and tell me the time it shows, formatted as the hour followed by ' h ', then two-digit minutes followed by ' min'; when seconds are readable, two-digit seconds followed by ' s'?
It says 7 h 39 min
